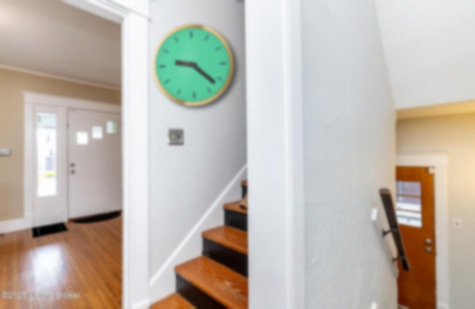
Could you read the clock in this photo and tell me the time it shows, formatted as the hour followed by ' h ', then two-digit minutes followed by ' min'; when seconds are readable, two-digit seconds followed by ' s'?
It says 9 h 22 min
